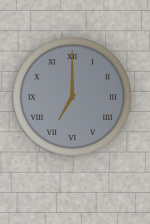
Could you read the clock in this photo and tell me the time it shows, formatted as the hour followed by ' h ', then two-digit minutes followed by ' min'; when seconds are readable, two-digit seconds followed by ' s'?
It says 7 h 00 min
